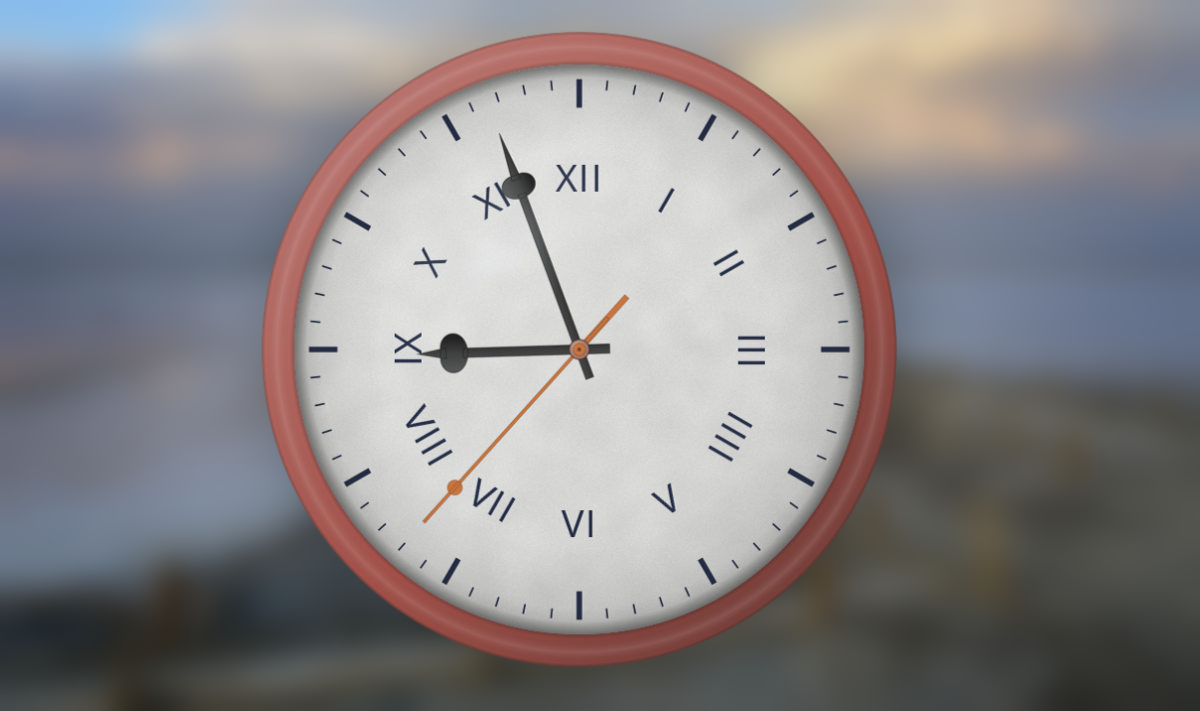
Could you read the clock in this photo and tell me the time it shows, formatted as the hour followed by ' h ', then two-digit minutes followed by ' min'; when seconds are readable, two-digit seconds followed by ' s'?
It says 8 h 56 min 37 s
